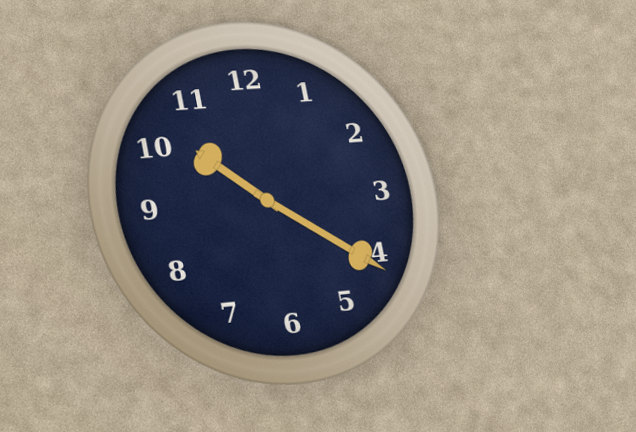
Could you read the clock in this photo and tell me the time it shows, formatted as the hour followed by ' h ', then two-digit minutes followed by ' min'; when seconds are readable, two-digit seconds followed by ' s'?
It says 10 h 21 min
